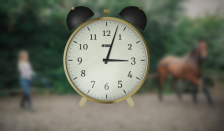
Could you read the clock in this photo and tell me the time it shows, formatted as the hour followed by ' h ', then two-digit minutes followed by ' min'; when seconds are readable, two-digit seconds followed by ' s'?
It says 3 h 03 min
